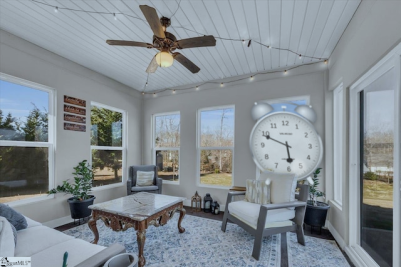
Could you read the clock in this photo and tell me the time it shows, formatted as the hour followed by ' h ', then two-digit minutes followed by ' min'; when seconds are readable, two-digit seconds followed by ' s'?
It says 5 h 49 min
